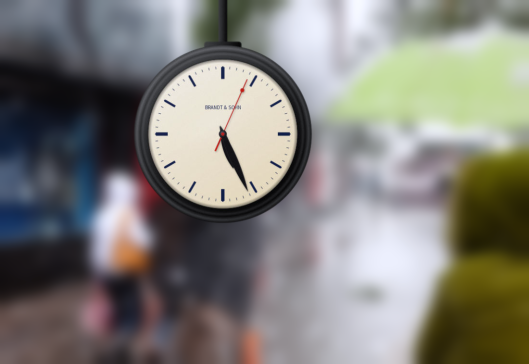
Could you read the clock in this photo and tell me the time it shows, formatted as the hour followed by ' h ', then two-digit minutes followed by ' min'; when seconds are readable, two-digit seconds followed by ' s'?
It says 5 h 26 min 04 s
